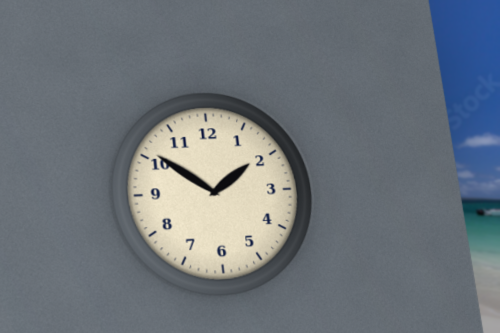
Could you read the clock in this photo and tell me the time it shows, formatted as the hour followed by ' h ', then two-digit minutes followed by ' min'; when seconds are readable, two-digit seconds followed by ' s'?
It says 1 h 51 min
